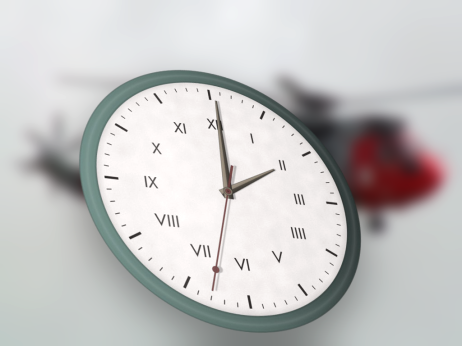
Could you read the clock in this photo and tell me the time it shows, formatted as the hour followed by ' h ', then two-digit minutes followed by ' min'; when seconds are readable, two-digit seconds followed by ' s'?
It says 2 h 00 min 33 s
